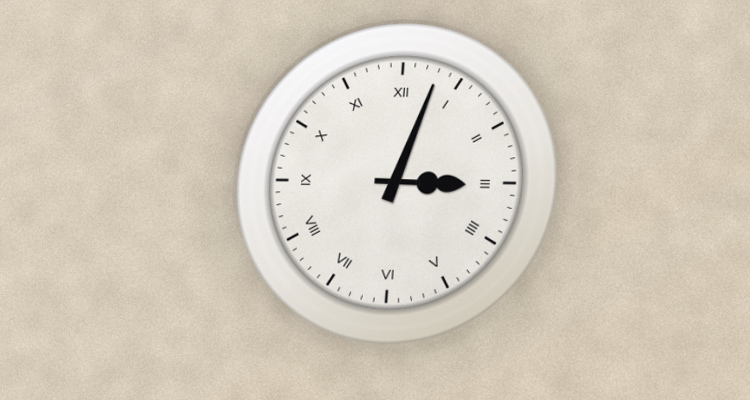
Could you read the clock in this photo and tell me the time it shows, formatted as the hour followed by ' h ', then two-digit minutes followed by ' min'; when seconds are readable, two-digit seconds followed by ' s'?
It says 3 h 03 min
